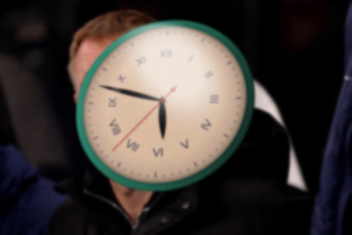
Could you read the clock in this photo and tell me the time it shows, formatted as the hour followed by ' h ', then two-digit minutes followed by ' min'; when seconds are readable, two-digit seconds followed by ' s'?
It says 5 h 47 min 37 s
